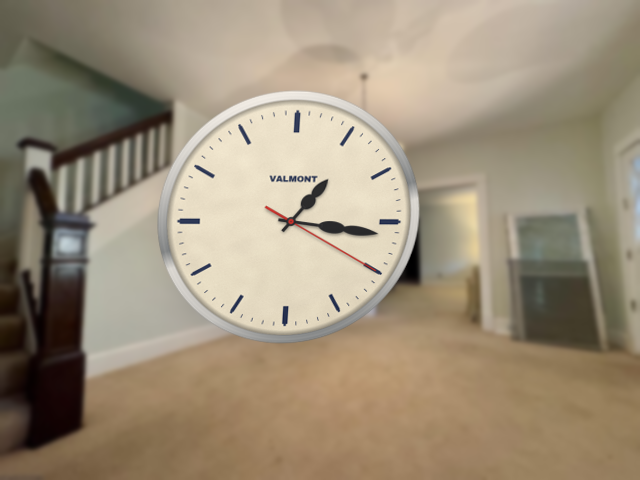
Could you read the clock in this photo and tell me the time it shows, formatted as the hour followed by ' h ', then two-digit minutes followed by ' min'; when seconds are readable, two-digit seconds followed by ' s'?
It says 1 h 16 min 20 s
